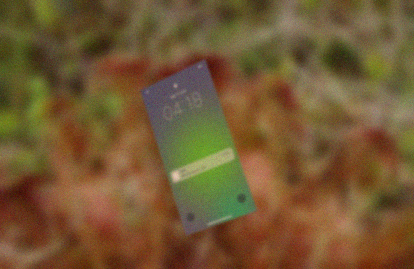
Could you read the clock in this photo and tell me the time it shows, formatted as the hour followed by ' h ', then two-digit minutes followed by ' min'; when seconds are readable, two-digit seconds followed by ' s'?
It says 4 h 18 min
